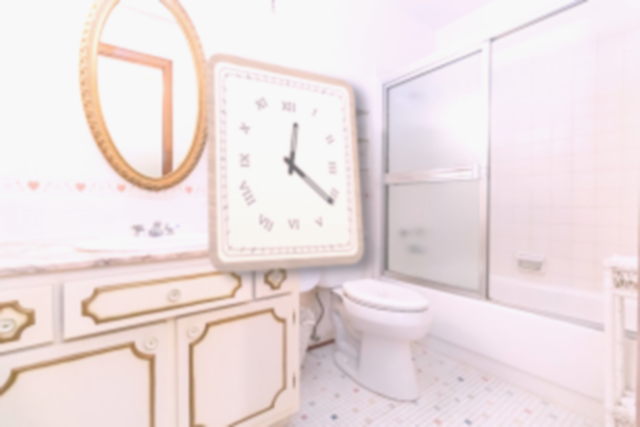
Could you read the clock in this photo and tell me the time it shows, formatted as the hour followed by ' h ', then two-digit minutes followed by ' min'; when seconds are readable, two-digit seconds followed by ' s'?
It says 12 h 21 min
